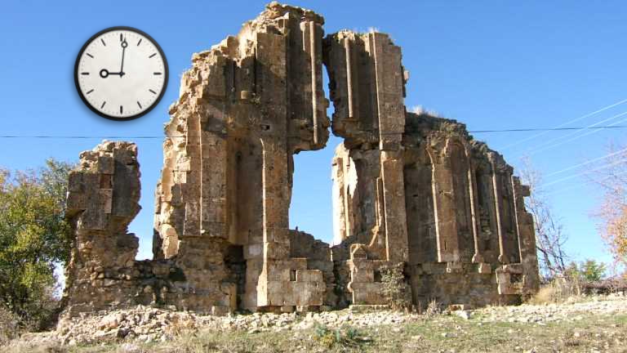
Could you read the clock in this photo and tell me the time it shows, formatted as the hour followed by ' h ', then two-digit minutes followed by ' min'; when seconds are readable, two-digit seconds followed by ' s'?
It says 9 h 01 min
